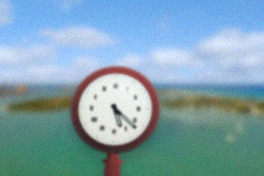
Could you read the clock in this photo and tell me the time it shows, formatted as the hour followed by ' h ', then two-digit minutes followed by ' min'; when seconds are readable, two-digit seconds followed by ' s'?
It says 5 h 22 min
